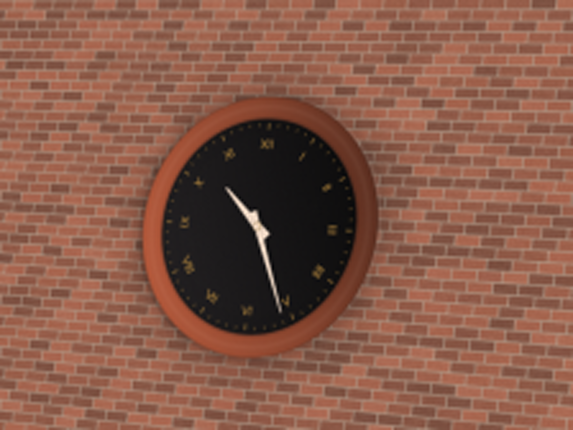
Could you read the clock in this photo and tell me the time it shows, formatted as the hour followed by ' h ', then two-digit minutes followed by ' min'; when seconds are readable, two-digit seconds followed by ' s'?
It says 10 h 26 min
